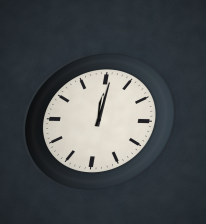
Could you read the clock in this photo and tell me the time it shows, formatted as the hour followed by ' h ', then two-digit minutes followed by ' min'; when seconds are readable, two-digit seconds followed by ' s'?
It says 12 h 01 min
